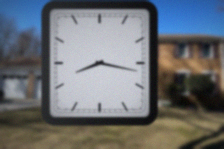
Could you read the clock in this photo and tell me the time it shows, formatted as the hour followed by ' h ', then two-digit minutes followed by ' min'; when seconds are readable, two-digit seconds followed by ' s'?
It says 8 h 17 min
